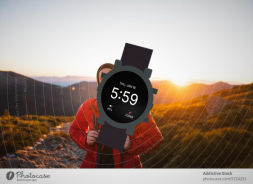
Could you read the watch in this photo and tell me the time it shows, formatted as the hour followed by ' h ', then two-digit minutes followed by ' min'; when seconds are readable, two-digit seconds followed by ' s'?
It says 5 h 59 min
